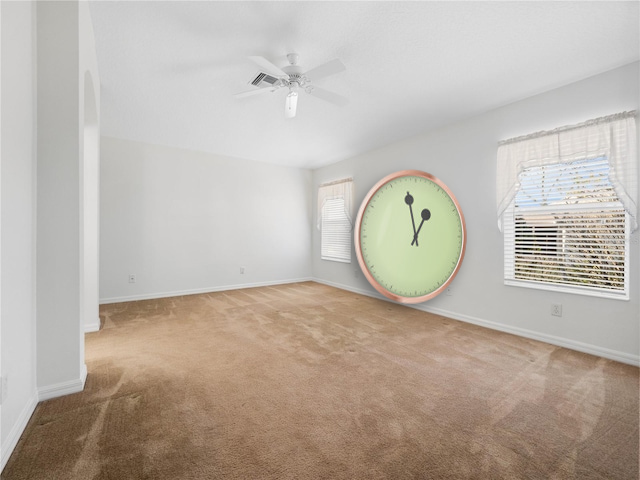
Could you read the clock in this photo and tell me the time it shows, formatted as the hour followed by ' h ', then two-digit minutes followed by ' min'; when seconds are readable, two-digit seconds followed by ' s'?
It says 12 h 58 min
